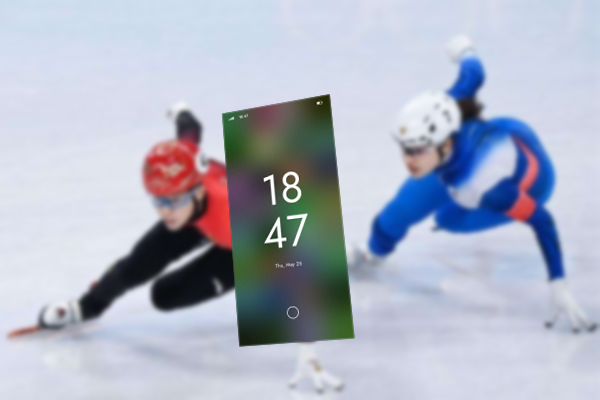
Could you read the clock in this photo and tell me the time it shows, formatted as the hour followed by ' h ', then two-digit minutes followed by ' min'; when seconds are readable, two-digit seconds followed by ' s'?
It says 18 h 47 min
